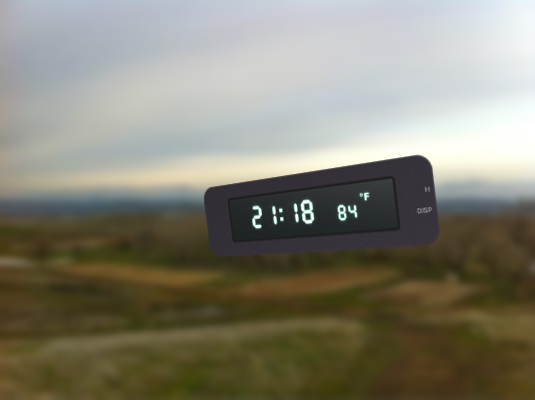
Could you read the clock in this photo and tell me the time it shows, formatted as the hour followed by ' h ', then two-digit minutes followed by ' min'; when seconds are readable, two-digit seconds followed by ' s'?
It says 21 h 18 min
